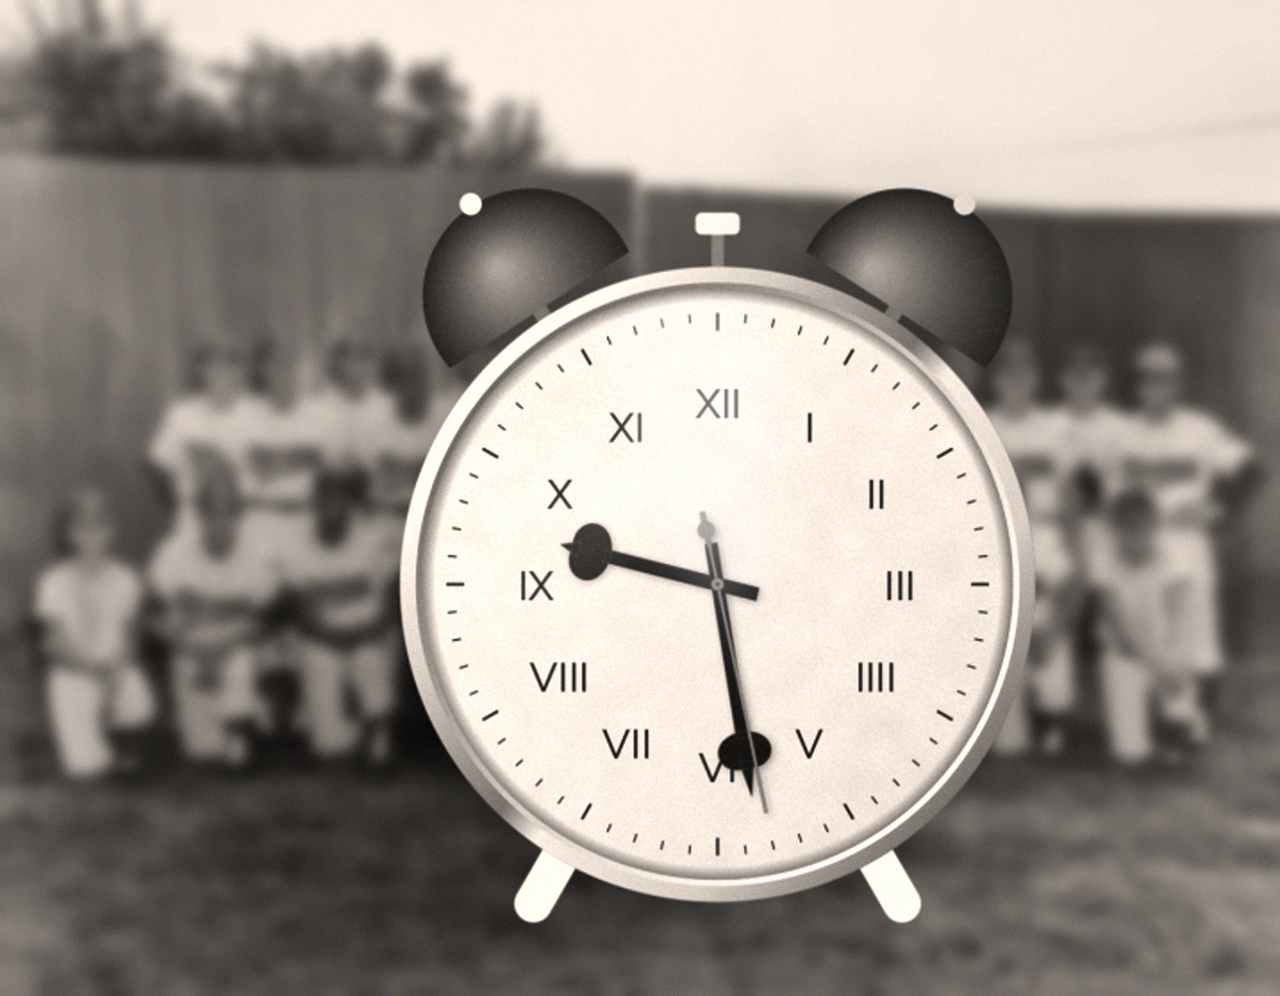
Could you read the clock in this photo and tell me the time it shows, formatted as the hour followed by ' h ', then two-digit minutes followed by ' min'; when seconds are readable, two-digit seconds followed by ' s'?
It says 9 h 28 min 28 s
